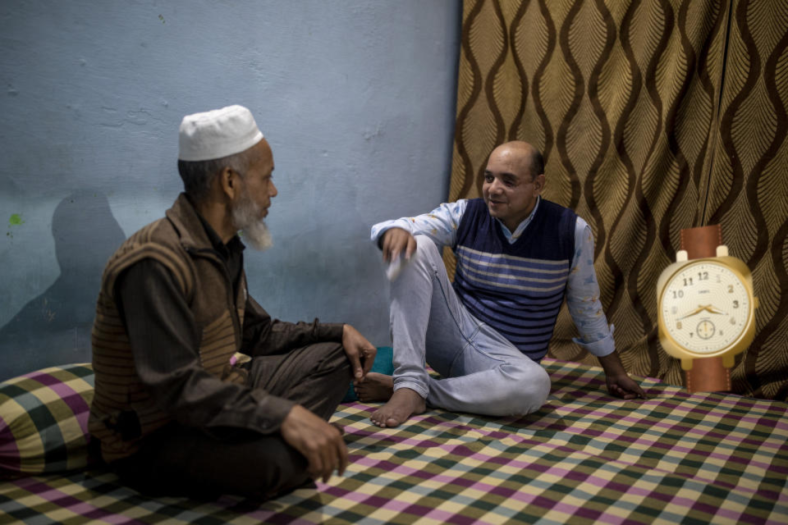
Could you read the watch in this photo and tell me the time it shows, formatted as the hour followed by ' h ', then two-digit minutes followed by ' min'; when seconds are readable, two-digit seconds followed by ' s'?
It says 3 h 42 min
